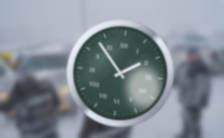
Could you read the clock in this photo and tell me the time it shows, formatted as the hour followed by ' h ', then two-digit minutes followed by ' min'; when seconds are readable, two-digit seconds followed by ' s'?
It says 1 h 53 min
